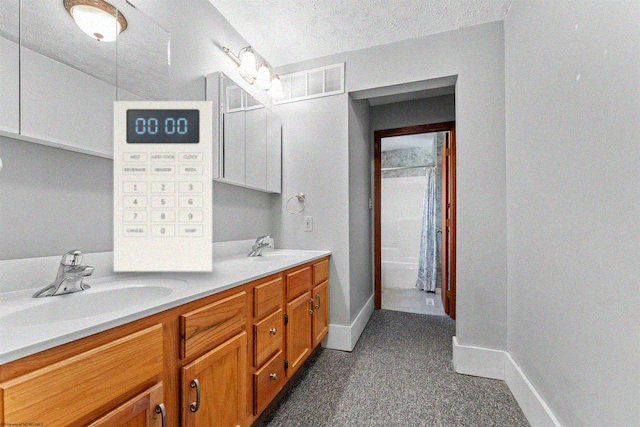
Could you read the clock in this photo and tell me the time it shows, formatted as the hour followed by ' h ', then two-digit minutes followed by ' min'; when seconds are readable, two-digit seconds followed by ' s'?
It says 0 h 00 min
